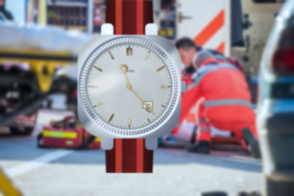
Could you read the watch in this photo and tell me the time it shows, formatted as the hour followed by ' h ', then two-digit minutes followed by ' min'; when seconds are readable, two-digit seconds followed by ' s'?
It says 11 h 23 min
